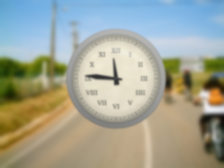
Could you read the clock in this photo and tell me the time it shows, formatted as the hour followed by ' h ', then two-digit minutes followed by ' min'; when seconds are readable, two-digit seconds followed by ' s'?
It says 11 h 46 min
